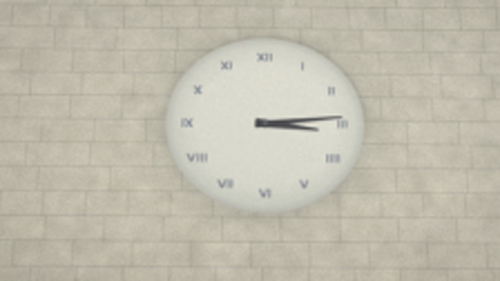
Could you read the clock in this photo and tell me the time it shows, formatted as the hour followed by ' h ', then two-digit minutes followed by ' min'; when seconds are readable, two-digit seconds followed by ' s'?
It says 3 h 14 min
